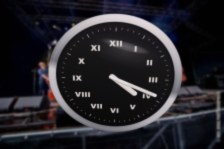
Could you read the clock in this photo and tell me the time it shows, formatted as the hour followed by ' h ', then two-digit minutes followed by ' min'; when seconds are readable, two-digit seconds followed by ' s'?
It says 4 h 19 min
